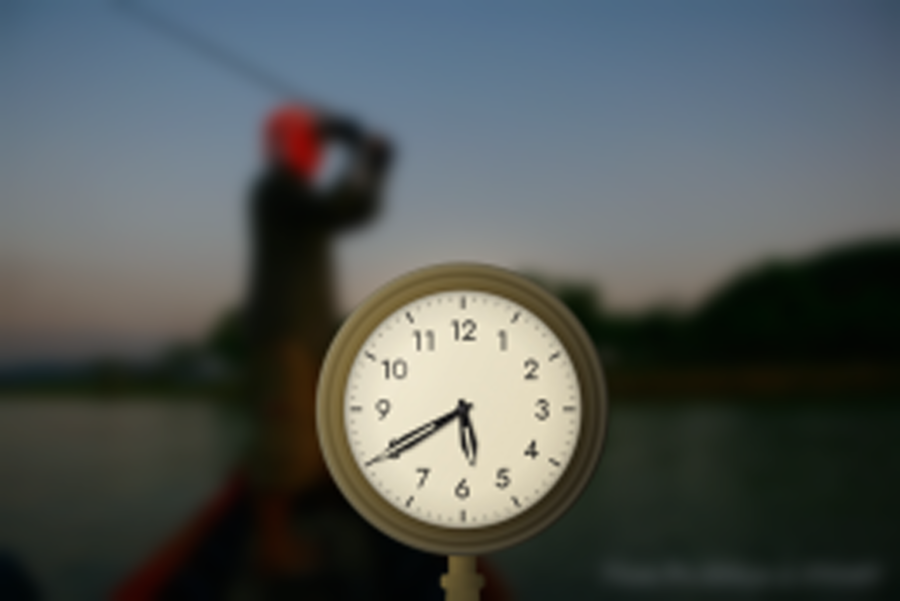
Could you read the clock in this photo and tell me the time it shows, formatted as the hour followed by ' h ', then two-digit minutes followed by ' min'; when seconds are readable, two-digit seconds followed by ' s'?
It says 5 h 40 min
